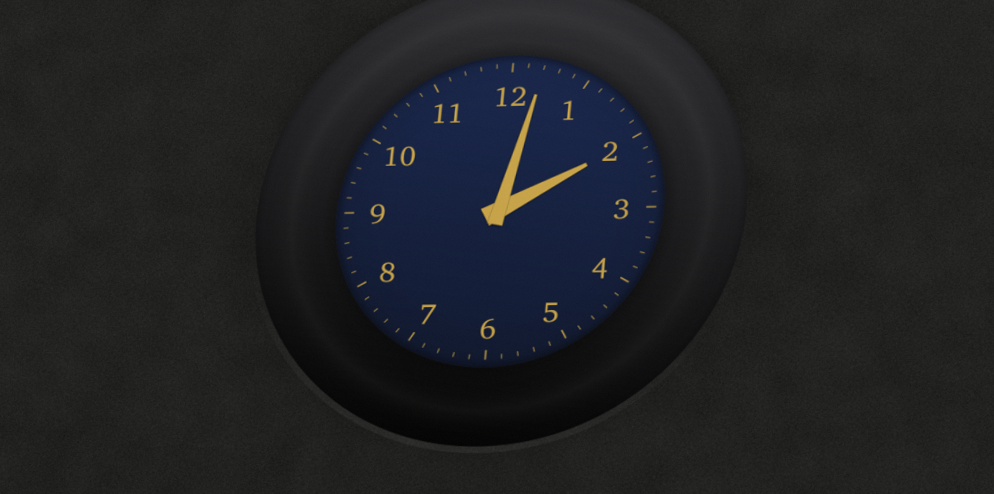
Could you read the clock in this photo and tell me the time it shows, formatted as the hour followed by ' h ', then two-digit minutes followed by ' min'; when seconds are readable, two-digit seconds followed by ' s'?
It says 2 h 02 min
